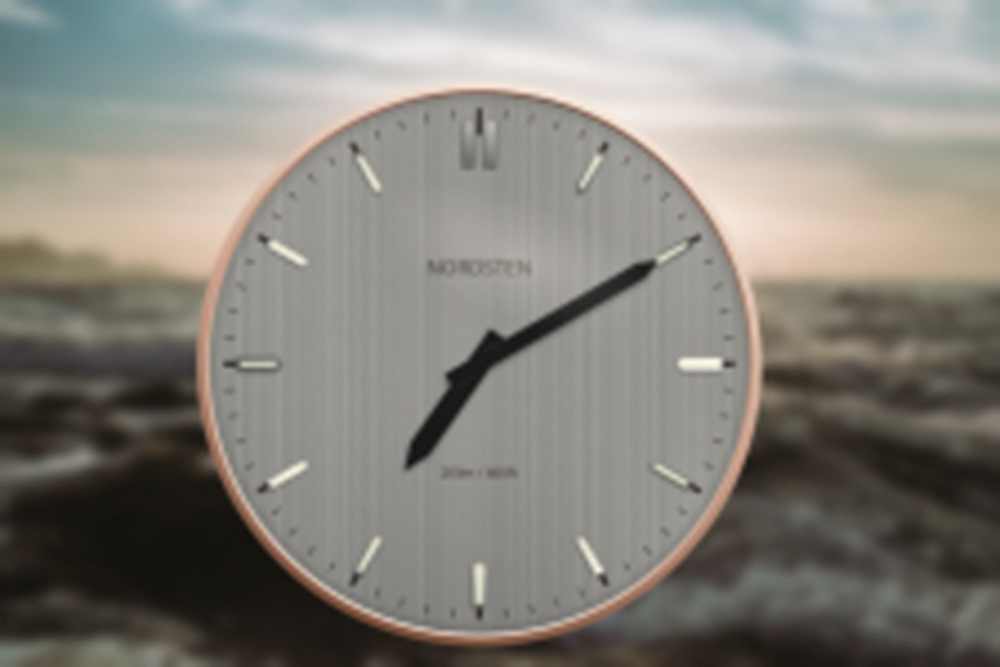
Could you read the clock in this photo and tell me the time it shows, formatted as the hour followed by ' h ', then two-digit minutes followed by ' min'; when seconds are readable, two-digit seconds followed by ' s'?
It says 7 h 10 min
